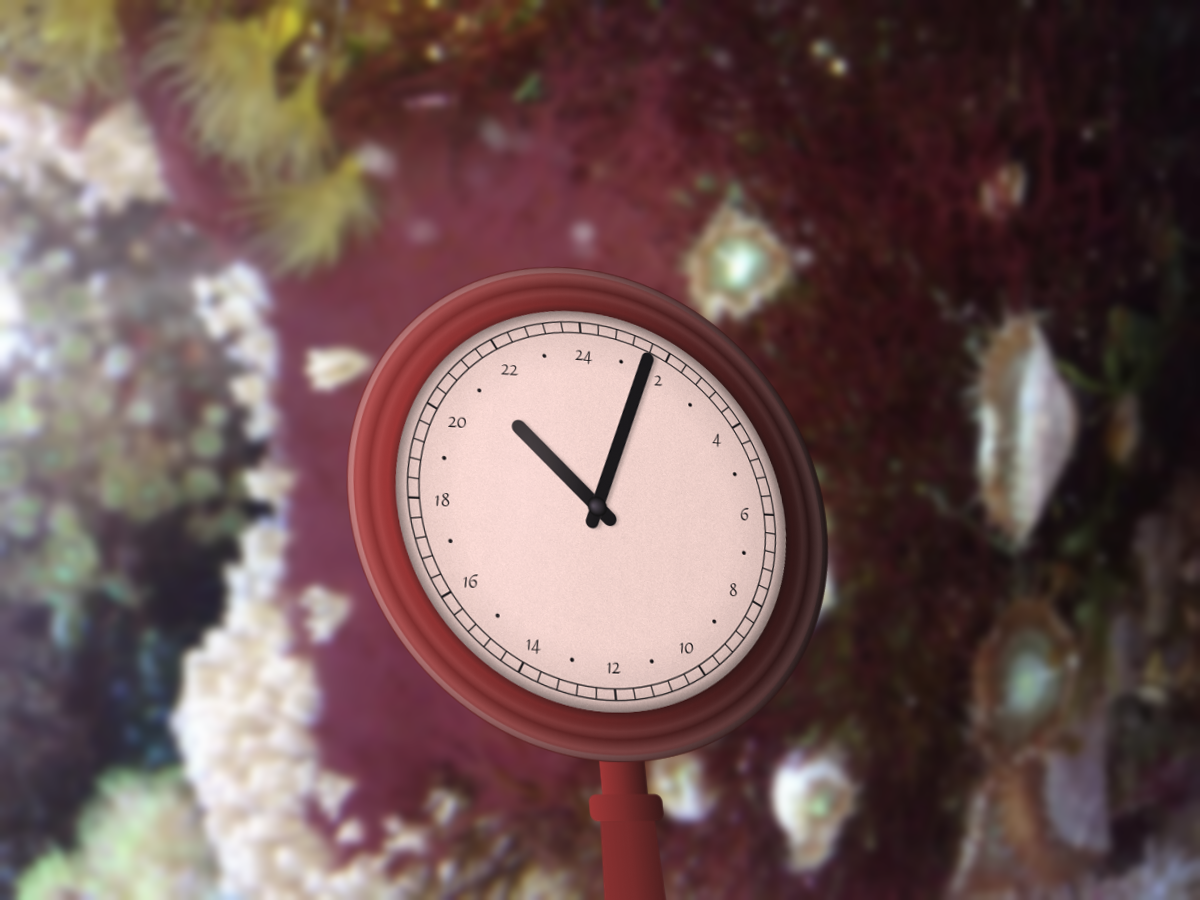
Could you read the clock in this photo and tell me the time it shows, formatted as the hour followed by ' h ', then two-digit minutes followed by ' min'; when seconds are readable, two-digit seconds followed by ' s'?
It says 21 h 04 min
